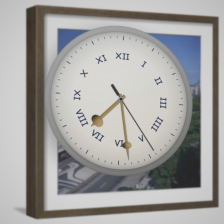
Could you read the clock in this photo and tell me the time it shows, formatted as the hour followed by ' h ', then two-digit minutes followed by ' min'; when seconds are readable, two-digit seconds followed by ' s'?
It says 7 h 28 min 24 s
